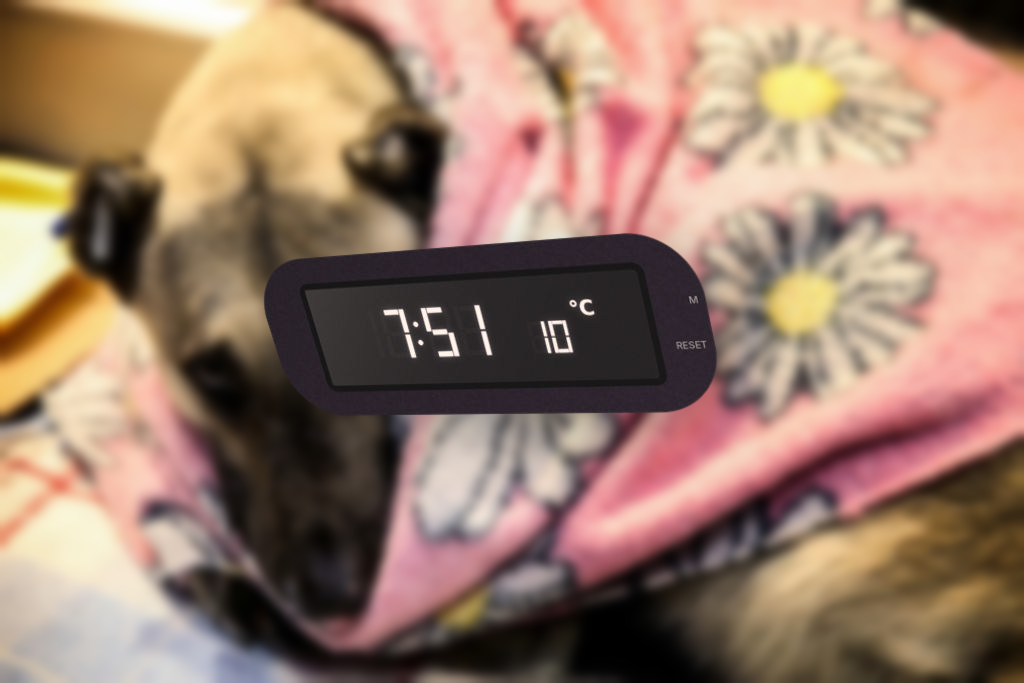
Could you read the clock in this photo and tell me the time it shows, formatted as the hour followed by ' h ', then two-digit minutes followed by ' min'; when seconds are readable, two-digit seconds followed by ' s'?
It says 7 h 51 min
